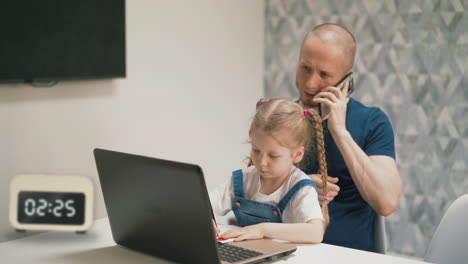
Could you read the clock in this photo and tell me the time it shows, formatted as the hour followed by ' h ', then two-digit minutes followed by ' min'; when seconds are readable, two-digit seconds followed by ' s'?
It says 2 h 25 min
